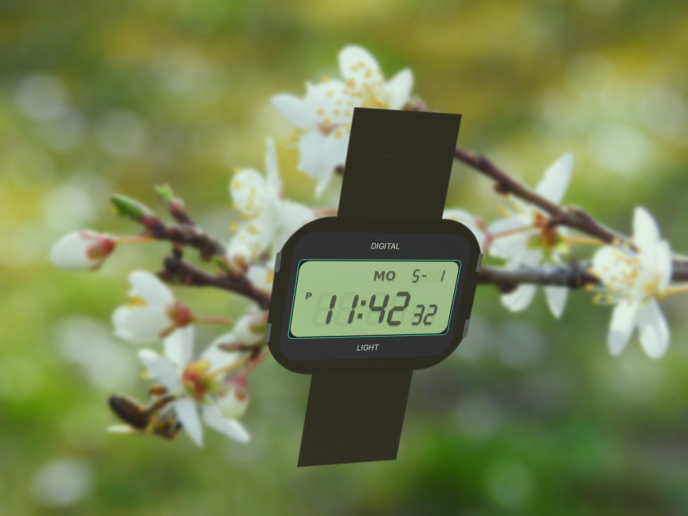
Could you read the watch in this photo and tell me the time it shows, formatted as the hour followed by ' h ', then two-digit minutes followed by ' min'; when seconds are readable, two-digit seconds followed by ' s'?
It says 11 h 42 min 32 s
